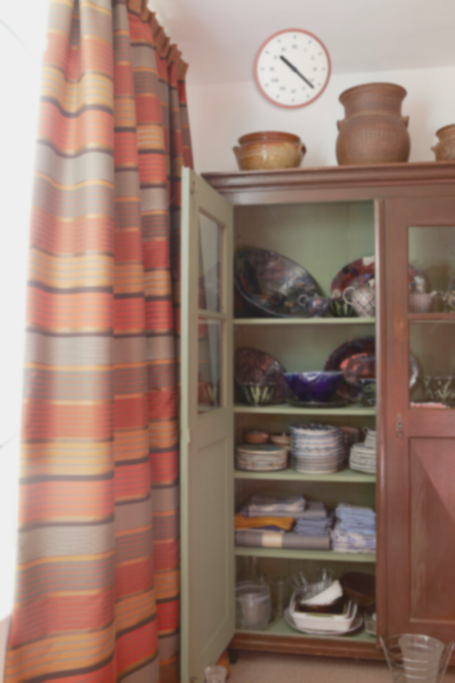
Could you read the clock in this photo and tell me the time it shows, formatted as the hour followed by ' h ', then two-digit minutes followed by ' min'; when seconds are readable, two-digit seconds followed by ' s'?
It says 10 h 22 min
